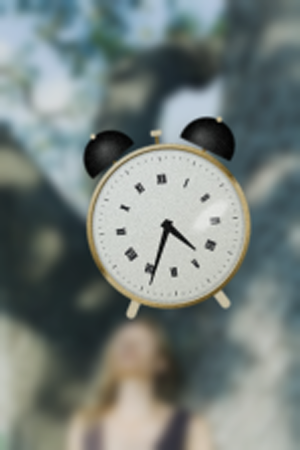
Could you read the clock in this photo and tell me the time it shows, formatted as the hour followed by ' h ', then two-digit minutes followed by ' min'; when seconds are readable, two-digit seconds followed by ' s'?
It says 4 h 34 min
